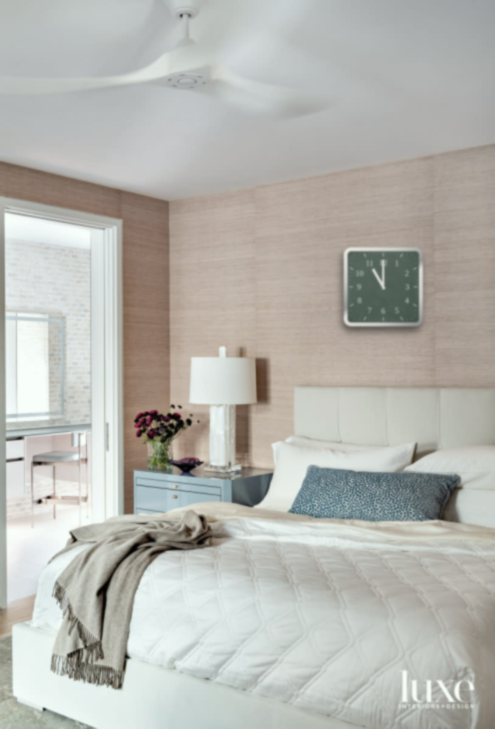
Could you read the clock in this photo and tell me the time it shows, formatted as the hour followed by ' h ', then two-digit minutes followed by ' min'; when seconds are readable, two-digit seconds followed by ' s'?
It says 11 h 00 min
